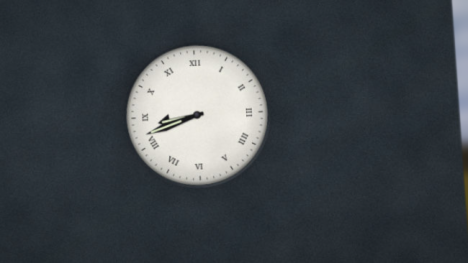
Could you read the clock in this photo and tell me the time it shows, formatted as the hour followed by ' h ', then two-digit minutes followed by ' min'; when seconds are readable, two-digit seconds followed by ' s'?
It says 8 h 42 min
